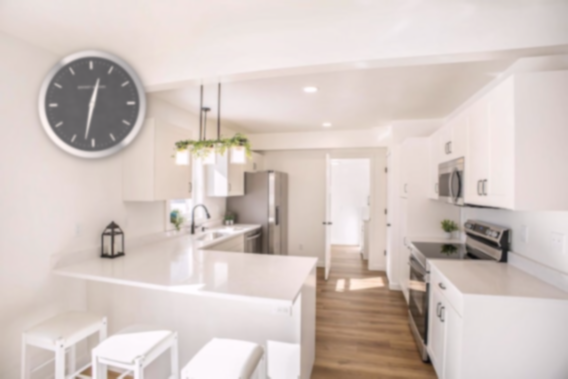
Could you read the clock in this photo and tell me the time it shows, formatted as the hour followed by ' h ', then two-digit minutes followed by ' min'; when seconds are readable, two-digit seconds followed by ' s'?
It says 12 h 32 min
